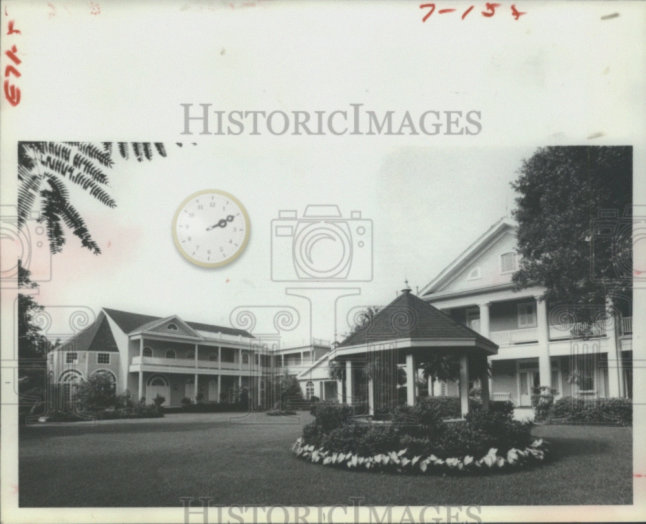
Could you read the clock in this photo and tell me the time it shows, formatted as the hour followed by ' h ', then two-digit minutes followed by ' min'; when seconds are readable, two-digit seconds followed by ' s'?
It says 2 h 10 min
